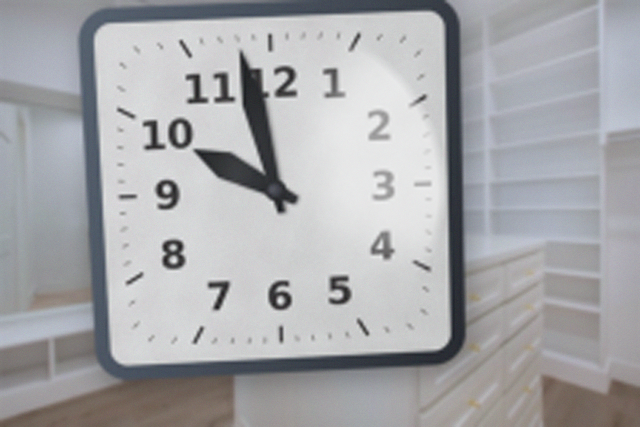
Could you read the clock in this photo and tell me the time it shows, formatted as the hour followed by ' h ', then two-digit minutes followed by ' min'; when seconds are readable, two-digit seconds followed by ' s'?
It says 9 h 58 min
